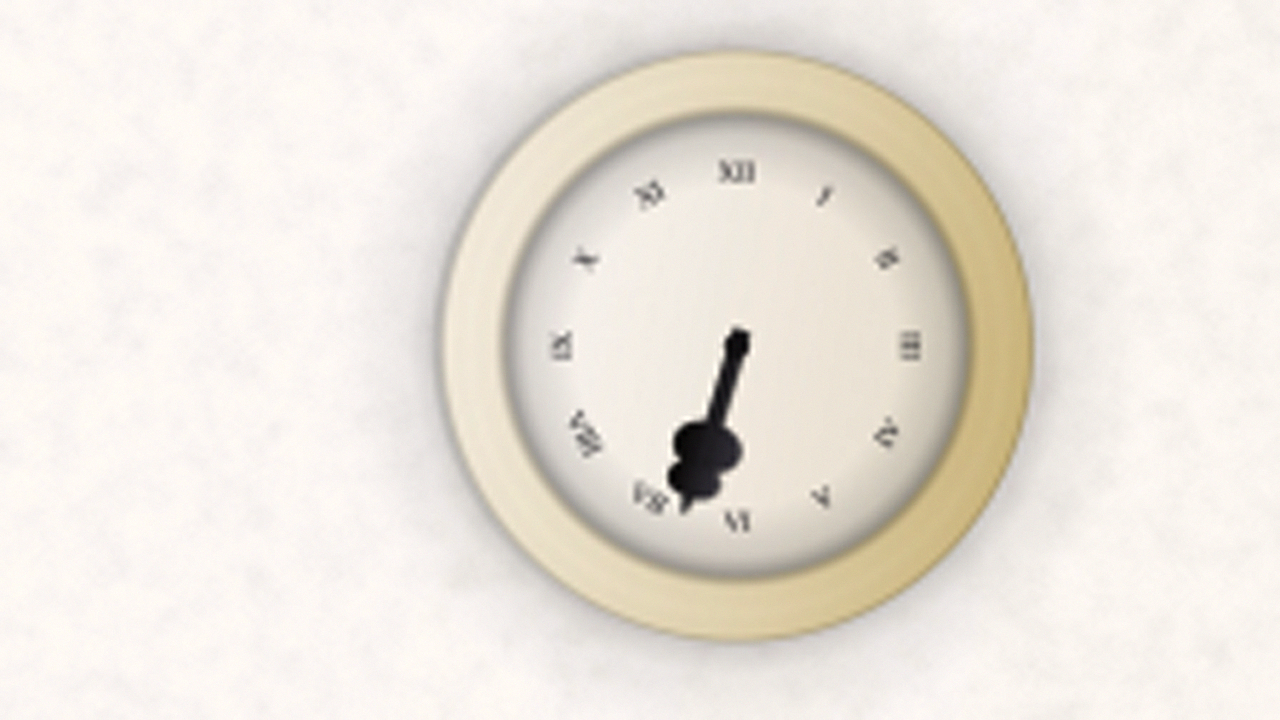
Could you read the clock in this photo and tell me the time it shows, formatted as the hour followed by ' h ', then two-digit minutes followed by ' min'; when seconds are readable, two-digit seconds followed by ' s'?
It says 6 h 33 min
